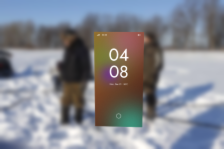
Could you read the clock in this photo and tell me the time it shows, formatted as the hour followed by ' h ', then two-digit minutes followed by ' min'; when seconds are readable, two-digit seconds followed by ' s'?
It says 4 h 08 min
